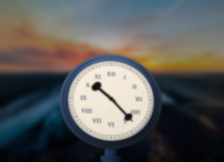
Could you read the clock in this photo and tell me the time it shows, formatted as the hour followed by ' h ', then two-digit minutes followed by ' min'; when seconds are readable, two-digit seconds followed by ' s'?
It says 10 h 23 min
